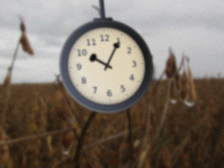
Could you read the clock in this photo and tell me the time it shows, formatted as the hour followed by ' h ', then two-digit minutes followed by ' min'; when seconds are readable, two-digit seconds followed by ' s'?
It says 10 h 05 min
